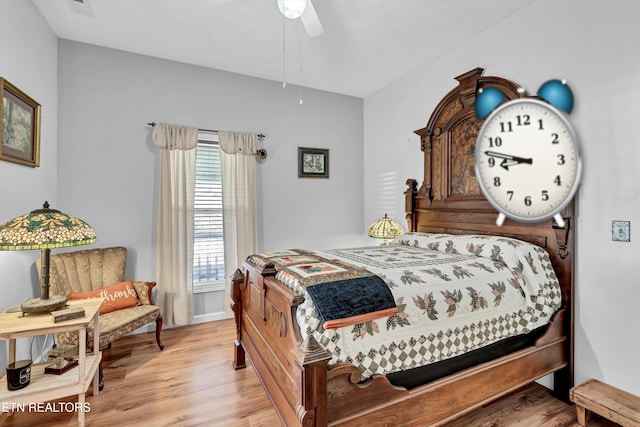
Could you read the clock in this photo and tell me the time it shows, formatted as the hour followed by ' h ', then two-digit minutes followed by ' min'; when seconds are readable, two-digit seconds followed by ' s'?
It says 8 h 47 min
